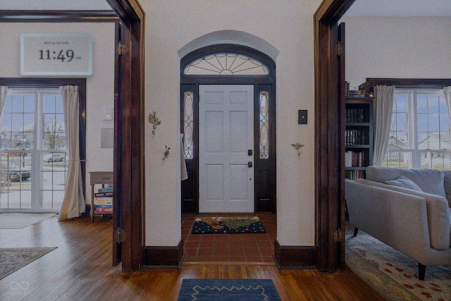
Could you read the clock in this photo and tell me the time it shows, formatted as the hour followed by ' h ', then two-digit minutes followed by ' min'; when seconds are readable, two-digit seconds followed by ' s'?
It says 11 h 49 min
